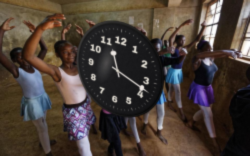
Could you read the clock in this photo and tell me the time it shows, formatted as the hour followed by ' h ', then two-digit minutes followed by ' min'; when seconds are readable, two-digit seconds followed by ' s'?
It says 11 h 18 min
